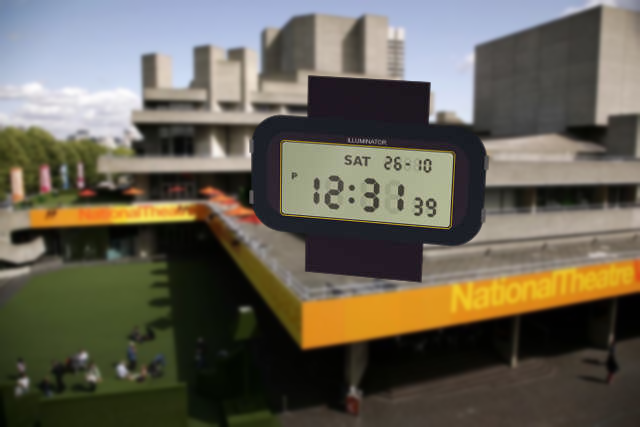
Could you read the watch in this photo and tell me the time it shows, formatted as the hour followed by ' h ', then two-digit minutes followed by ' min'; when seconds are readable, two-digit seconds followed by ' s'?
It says 12 h 31 min 39 s
